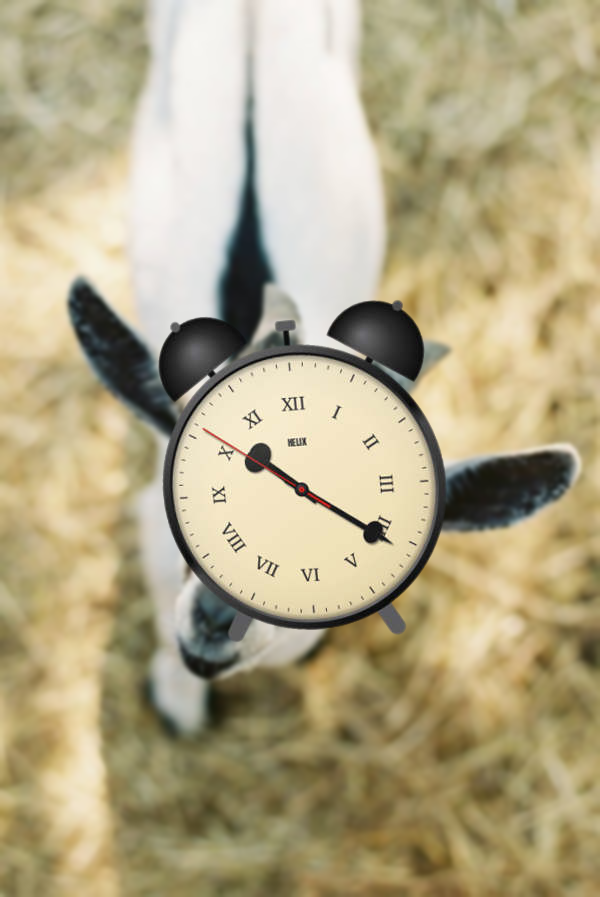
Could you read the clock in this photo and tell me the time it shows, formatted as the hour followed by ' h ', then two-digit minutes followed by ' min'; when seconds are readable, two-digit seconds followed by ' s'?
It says 10 h 20 min 51 s
